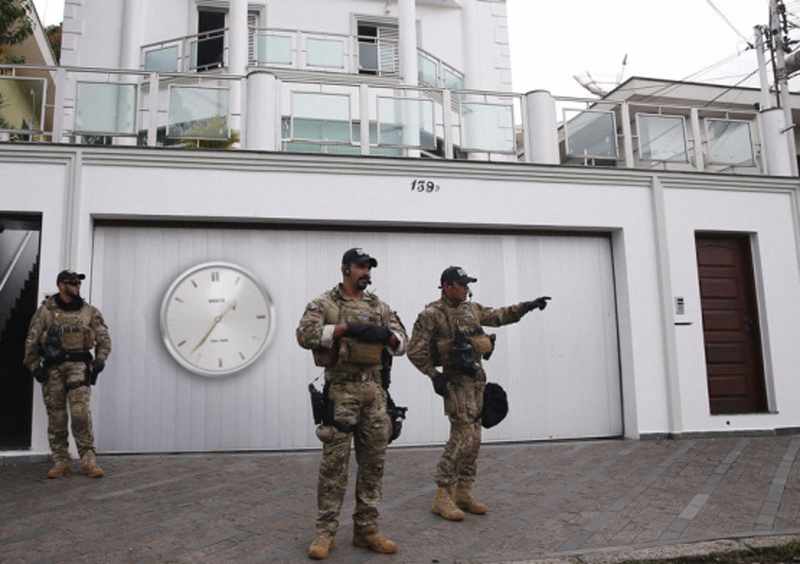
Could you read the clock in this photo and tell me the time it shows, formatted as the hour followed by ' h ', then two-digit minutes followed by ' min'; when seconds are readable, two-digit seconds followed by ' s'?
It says 1 h 37 min
